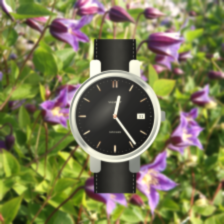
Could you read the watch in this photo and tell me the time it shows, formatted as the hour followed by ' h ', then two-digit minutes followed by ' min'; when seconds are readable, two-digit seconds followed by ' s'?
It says 12 h 24 min
